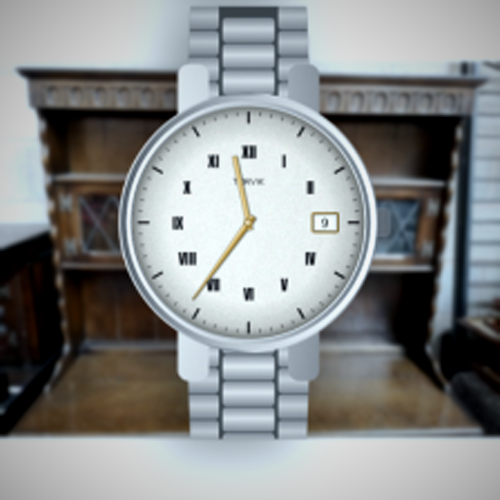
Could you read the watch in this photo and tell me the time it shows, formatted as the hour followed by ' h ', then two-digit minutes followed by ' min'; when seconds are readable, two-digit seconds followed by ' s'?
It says 11 h 36 min
